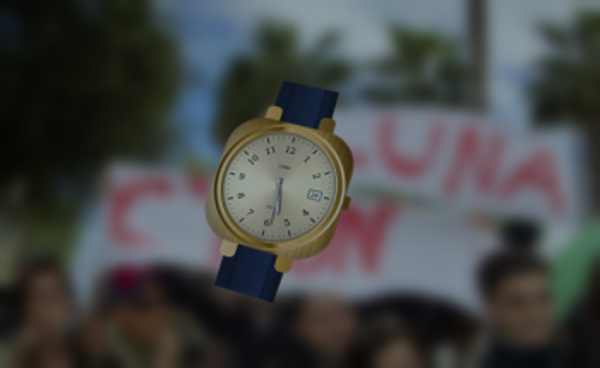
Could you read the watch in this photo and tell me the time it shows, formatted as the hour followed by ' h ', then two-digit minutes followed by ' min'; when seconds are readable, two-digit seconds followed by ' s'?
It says 5 h 29 min
